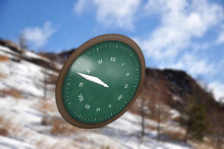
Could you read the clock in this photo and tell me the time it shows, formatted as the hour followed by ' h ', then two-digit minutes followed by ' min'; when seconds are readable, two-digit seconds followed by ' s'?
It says 9 h 48 min
